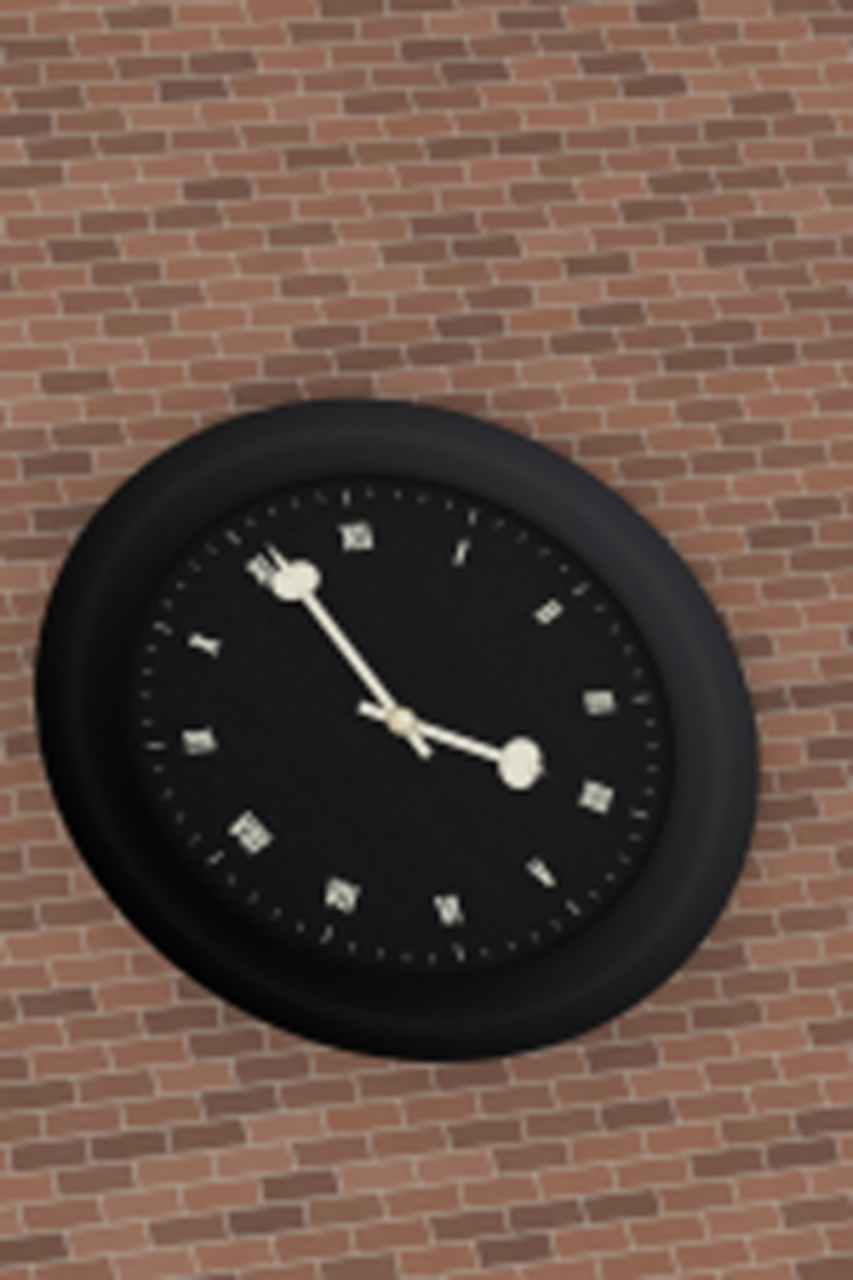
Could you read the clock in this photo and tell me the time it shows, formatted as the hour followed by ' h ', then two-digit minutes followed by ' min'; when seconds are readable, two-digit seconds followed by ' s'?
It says 3 h 56 min
